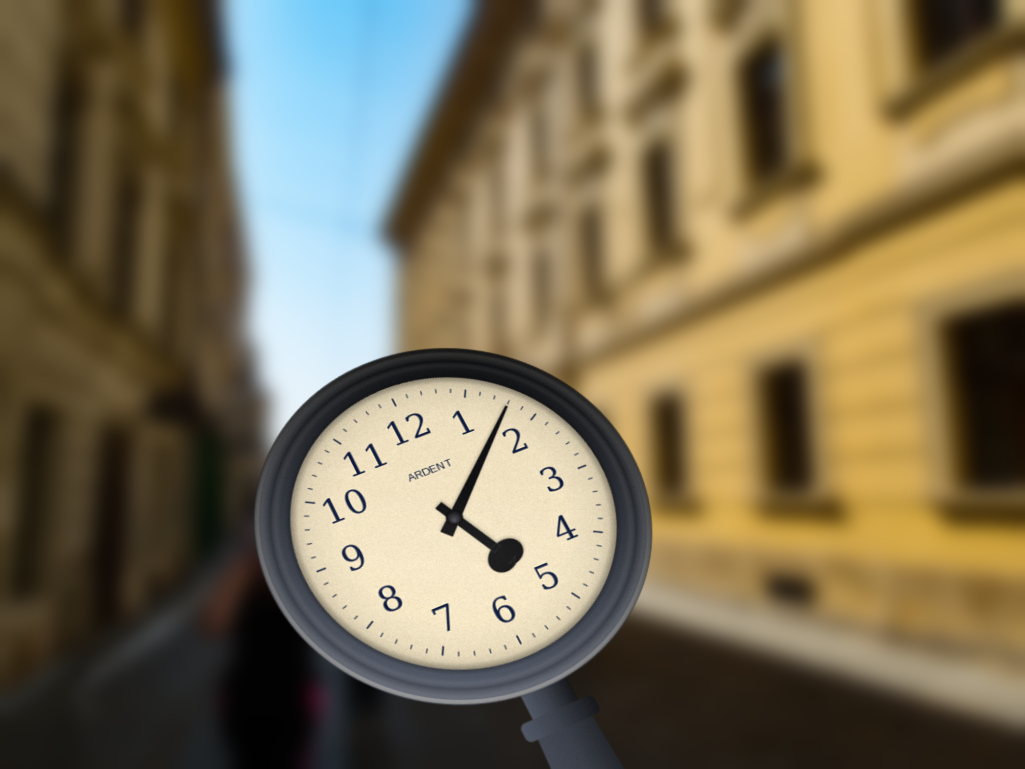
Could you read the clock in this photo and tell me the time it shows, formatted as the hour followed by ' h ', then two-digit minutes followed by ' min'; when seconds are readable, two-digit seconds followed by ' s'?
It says 5 h 08 min
